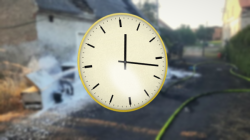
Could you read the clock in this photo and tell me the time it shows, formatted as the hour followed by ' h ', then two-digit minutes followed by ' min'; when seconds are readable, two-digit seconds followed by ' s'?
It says 12 h 17 min
